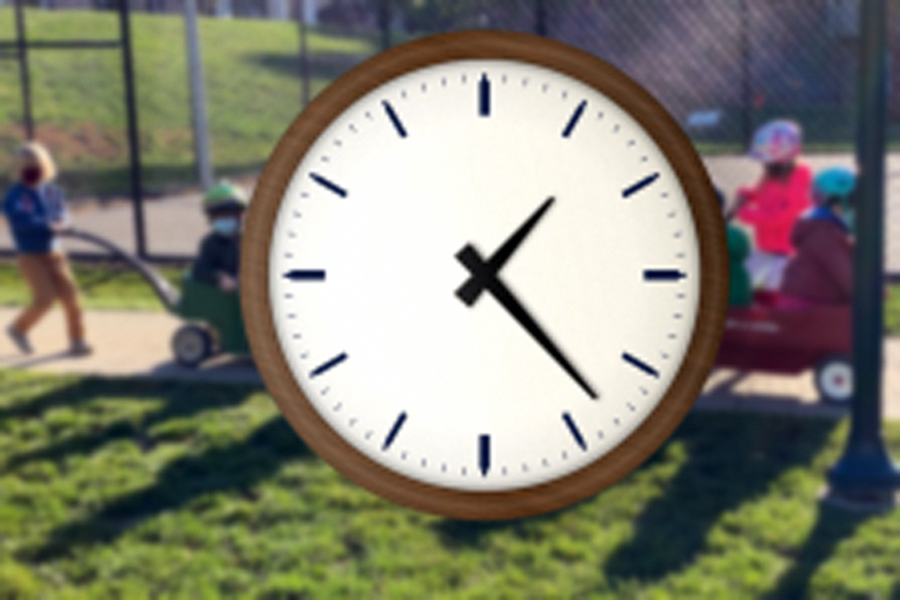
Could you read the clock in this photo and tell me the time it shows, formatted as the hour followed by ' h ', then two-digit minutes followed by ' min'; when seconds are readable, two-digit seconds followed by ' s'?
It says 1 h 23 min
